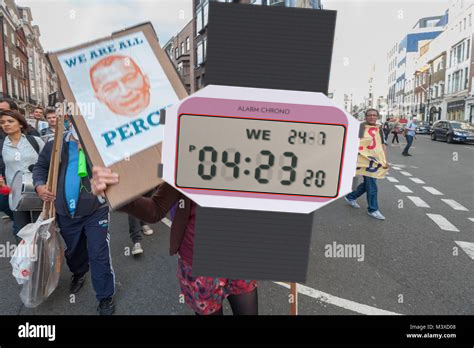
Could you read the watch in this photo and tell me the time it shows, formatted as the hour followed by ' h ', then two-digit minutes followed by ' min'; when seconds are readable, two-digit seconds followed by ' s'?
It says 4 h 23 min 20 s
